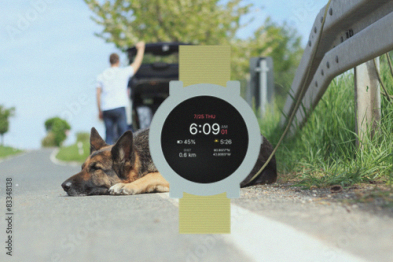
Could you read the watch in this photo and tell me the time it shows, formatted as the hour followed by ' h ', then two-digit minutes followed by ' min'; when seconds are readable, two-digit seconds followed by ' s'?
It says 6 h 09 min
